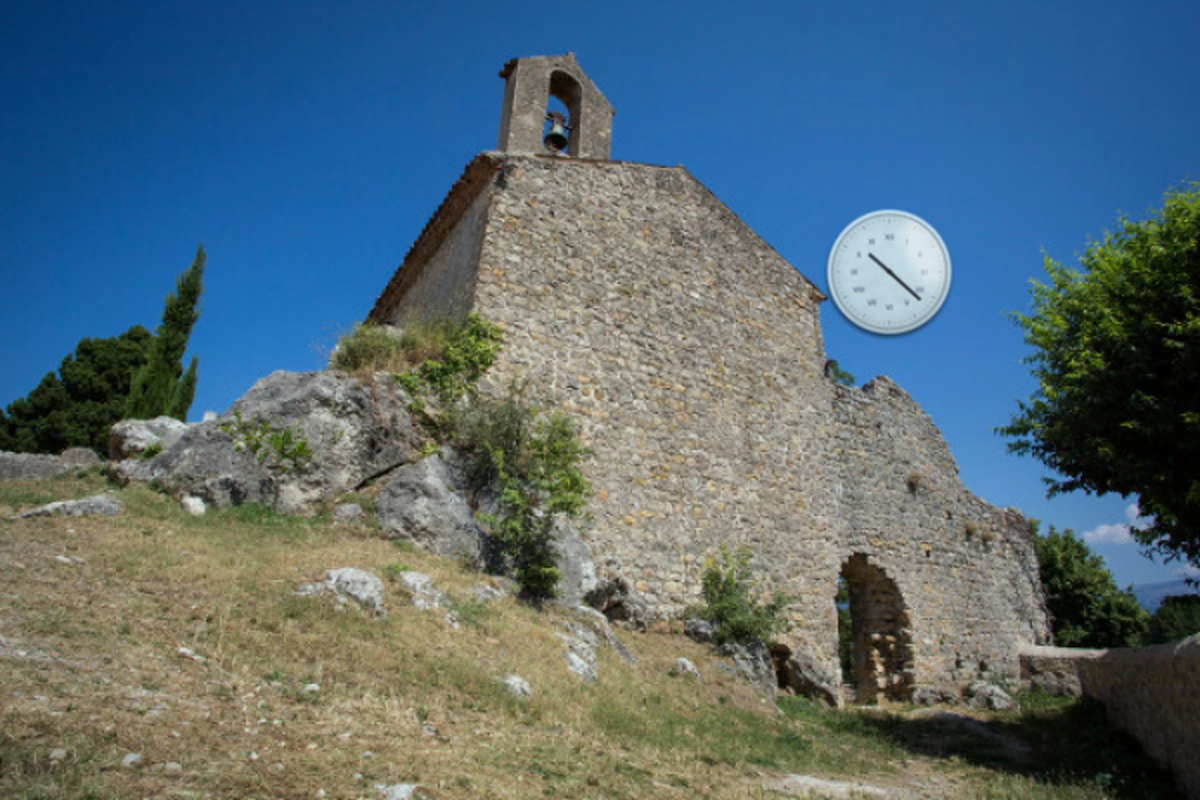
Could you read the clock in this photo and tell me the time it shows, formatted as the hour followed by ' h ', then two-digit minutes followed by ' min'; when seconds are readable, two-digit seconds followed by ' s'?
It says 10 h 22 min
